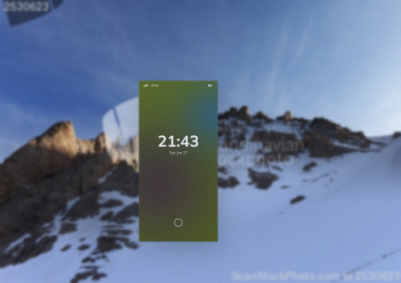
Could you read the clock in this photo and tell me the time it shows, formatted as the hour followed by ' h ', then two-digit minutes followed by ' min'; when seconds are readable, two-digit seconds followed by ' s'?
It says 21 h 43 min
